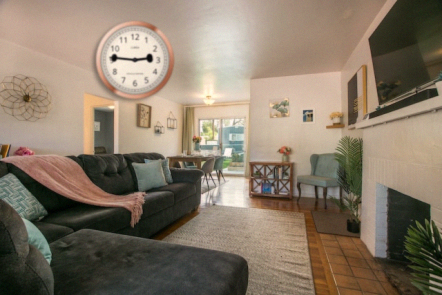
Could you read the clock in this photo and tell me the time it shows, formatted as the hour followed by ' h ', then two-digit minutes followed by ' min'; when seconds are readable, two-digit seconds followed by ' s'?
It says 2 h 46 min
